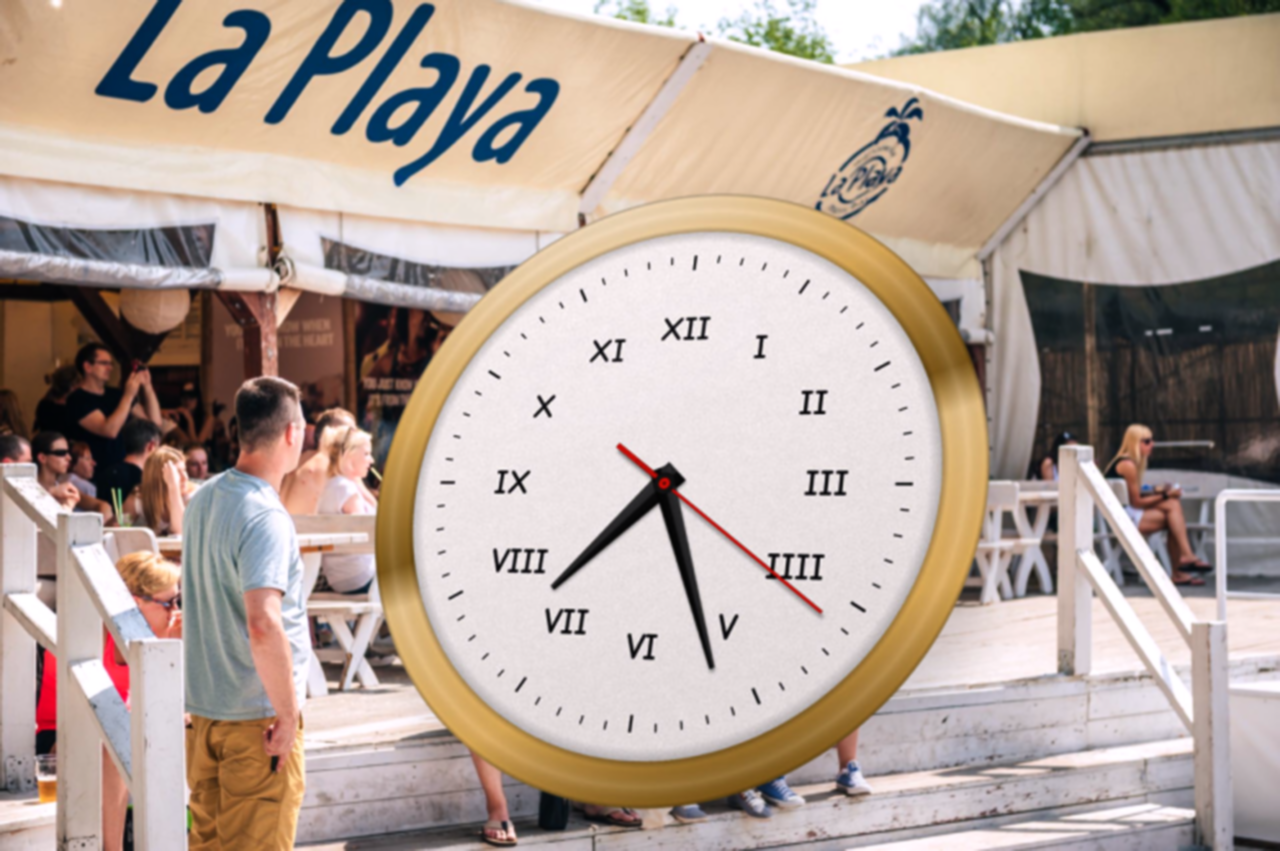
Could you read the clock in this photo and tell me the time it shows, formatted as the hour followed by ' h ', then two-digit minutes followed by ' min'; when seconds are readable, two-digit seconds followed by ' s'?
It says 7 h 26 min 21 s
